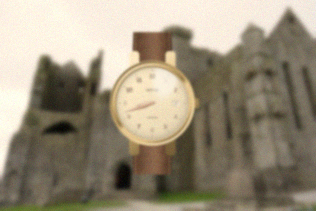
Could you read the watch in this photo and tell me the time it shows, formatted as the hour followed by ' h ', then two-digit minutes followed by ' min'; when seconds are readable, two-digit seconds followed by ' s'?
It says 8 h 42 min
